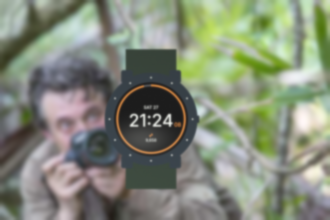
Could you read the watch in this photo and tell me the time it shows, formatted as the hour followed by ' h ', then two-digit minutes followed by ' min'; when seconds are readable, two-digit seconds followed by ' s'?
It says 21 h 24 min
